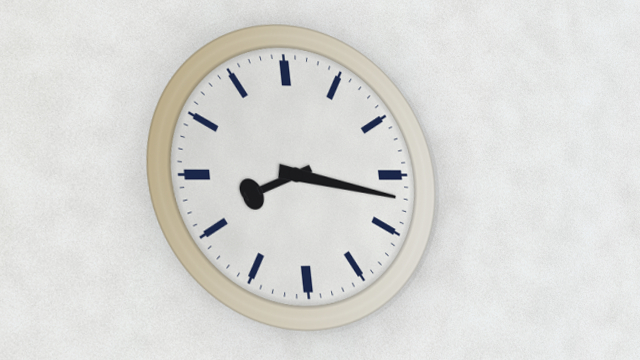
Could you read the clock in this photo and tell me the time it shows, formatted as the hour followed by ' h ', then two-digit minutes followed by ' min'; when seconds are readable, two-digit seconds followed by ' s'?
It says 8 h 17 min
